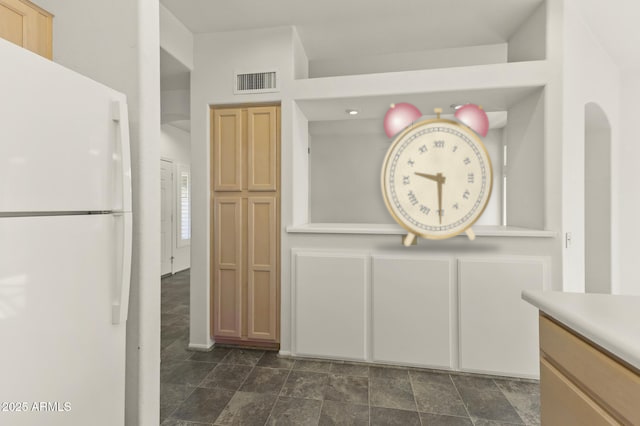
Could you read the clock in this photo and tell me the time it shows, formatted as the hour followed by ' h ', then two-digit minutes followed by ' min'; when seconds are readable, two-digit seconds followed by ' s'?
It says 9 h 30 min
